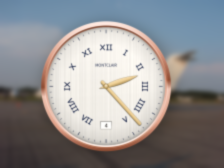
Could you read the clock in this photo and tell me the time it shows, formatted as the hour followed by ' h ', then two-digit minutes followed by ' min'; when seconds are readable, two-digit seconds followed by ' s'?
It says 2 h 23 min
